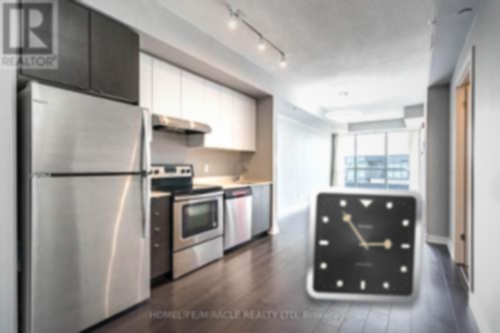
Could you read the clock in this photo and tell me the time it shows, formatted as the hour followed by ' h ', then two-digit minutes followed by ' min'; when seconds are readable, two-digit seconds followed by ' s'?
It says 2 h 54 min
